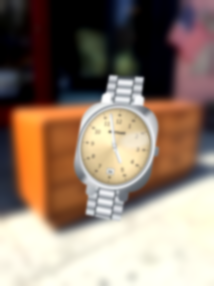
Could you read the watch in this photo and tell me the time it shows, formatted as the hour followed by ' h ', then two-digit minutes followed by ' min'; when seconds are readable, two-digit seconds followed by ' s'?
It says 4 h 57 min
